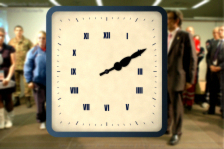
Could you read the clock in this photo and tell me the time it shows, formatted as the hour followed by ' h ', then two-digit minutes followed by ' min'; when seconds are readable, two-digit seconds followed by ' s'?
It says 2 h 10 min
